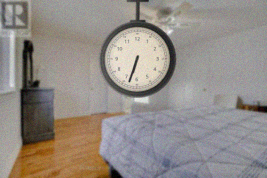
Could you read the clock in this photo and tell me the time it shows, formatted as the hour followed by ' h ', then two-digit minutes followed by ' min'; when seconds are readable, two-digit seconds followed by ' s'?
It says 6 h 33 min
